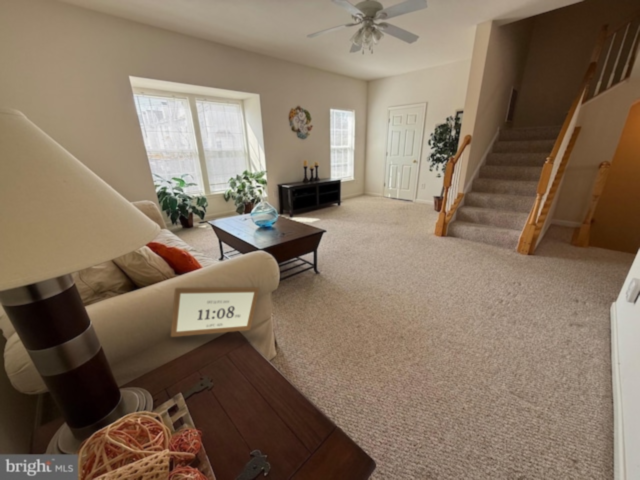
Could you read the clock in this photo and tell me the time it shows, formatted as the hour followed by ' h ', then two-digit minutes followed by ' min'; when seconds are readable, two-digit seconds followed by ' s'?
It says 11 h 08 min
